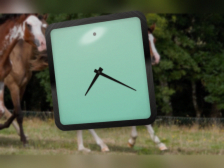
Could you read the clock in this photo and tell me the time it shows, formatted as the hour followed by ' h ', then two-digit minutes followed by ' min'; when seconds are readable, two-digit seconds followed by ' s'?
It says 7 h 20 min
